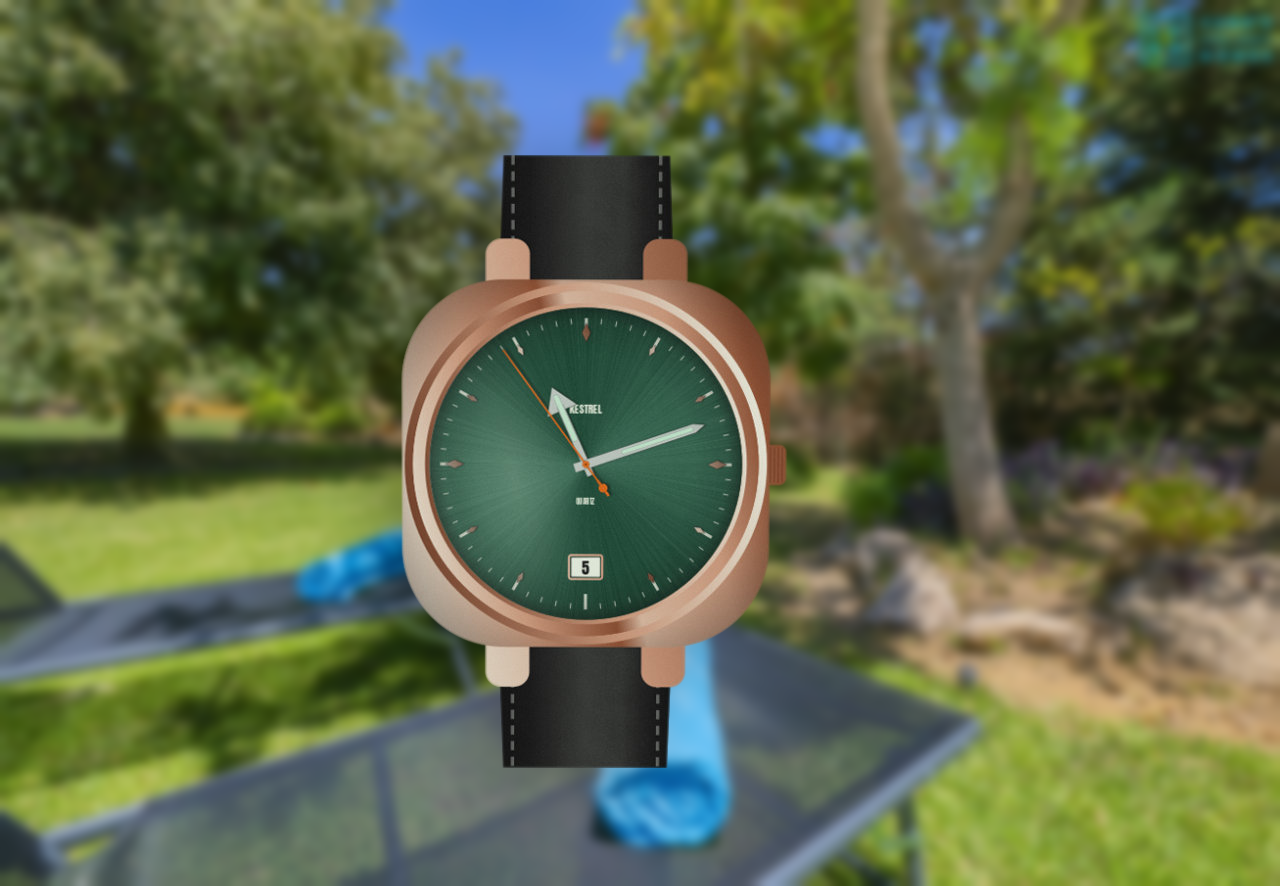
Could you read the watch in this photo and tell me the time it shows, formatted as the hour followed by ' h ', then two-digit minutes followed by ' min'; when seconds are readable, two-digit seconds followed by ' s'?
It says 11 h 11 min 54 s
